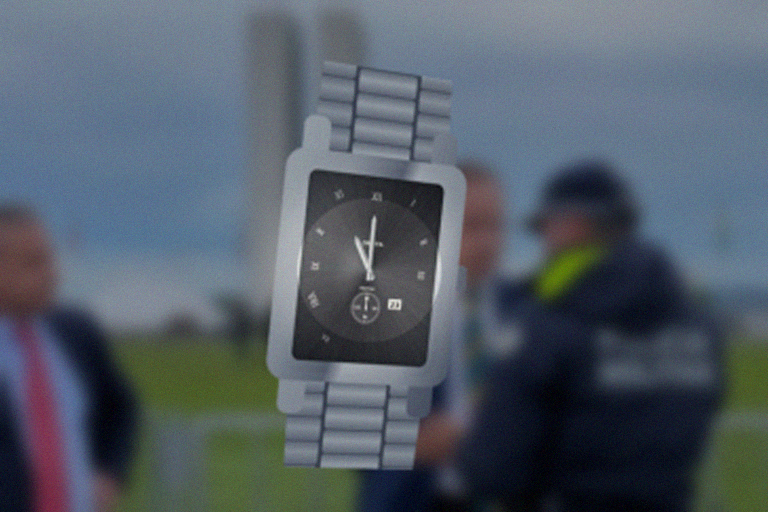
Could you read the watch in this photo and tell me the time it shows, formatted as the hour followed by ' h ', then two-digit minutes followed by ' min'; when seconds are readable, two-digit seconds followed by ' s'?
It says 11 h 00 min
